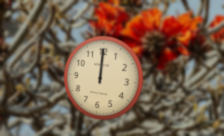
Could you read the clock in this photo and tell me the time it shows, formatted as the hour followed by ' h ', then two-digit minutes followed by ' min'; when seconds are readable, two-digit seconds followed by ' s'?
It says 12 h 00 min
